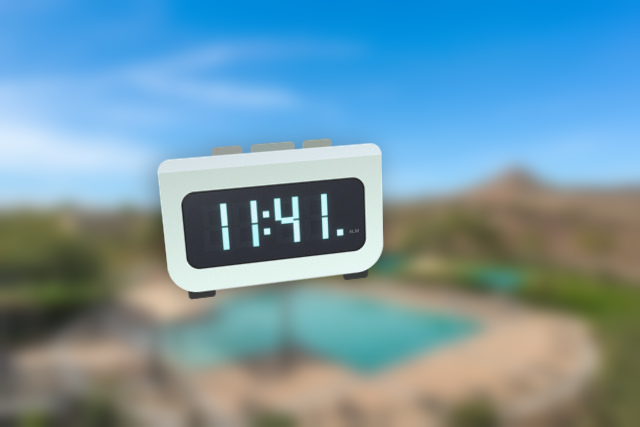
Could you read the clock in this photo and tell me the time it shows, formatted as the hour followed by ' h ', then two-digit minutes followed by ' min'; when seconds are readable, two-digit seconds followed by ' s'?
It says 11 h 41 min
